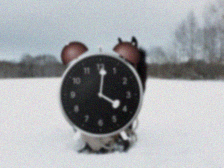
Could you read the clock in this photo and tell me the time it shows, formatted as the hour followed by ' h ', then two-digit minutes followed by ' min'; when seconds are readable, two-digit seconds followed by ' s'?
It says 4 h 01 min
